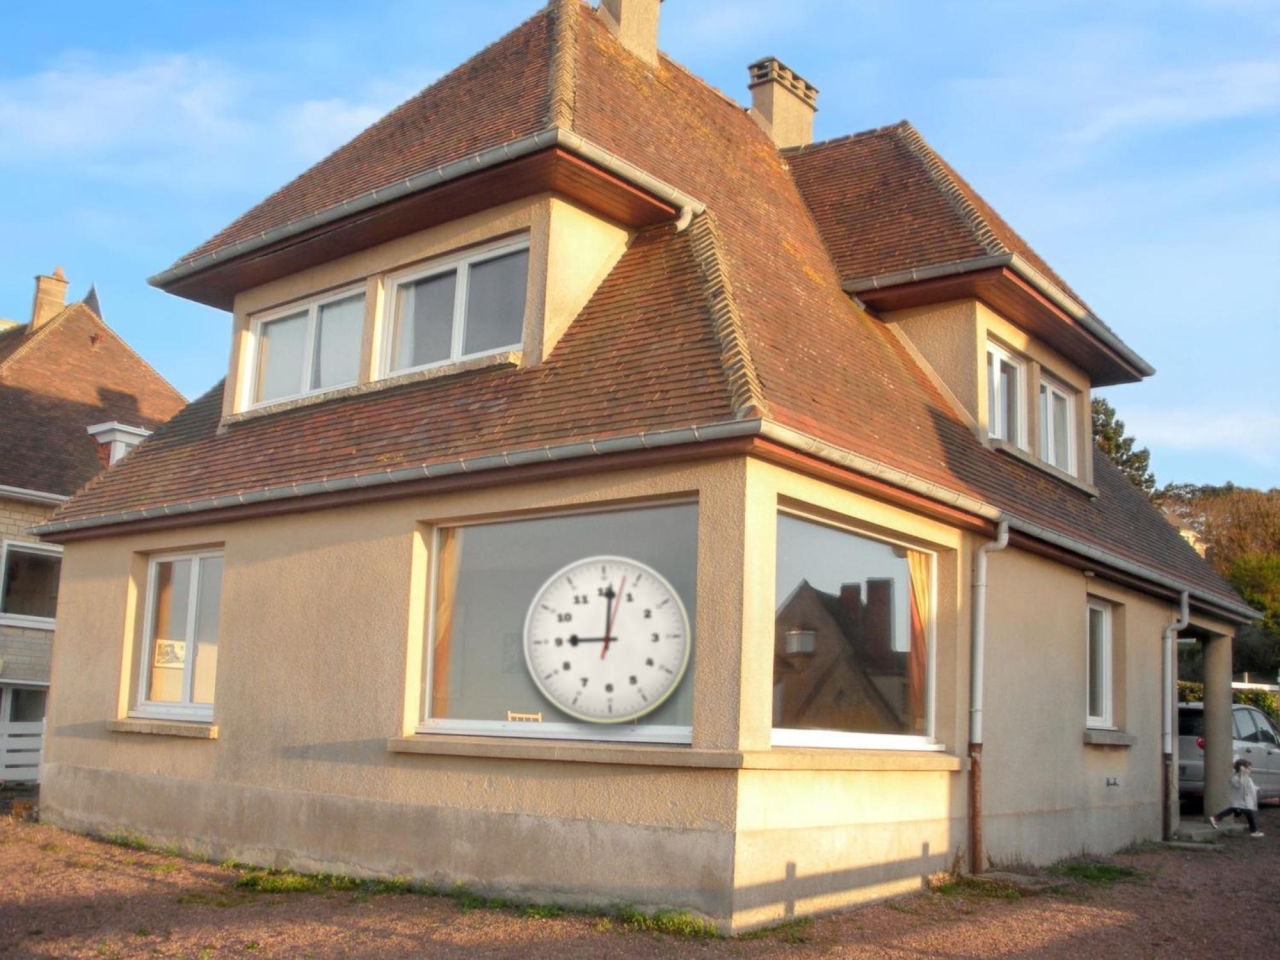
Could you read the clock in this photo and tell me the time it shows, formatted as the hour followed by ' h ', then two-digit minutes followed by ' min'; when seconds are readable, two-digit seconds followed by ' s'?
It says 9 h 01 min 03 s
